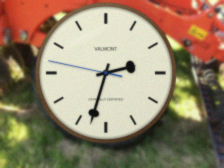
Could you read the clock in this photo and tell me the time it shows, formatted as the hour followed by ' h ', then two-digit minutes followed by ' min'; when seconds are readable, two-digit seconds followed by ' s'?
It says 2 h 32 min 47 s
